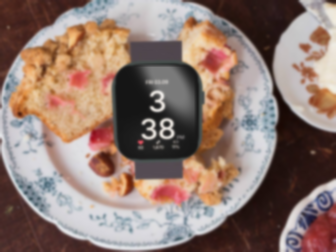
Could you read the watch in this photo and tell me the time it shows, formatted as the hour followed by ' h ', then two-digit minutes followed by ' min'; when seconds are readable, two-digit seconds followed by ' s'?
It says 3 h 38 min
